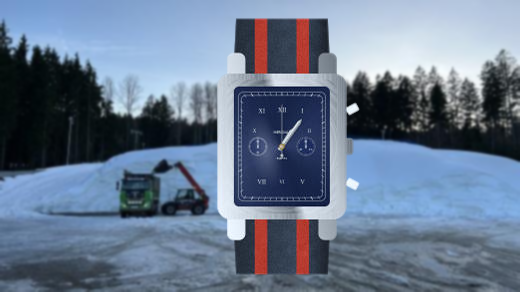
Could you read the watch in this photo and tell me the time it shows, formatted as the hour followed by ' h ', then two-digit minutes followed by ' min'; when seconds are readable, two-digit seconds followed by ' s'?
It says 1 h 06 min
